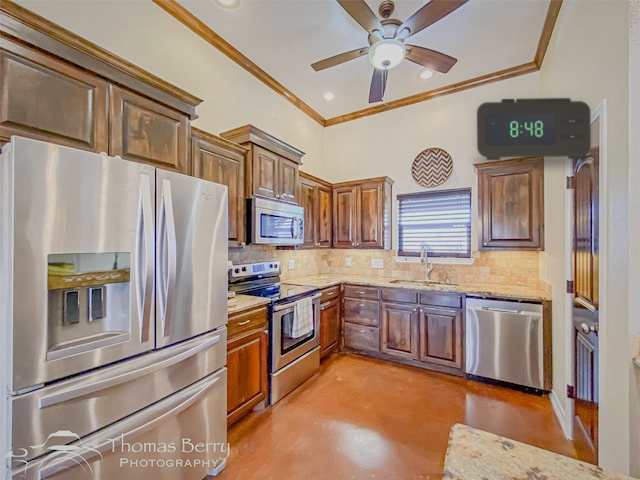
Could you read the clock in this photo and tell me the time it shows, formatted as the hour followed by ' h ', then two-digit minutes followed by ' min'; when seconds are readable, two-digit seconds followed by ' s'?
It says 8 h 48 min
